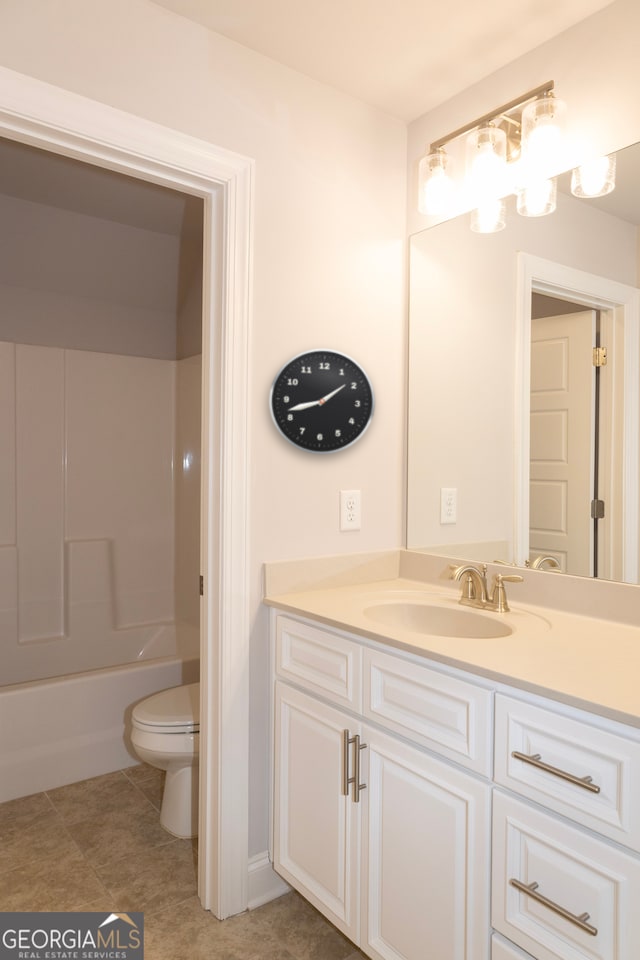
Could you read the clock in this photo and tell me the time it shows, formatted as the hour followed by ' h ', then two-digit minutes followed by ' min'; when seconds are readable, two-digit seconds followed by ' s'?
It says 1 h 42 min
